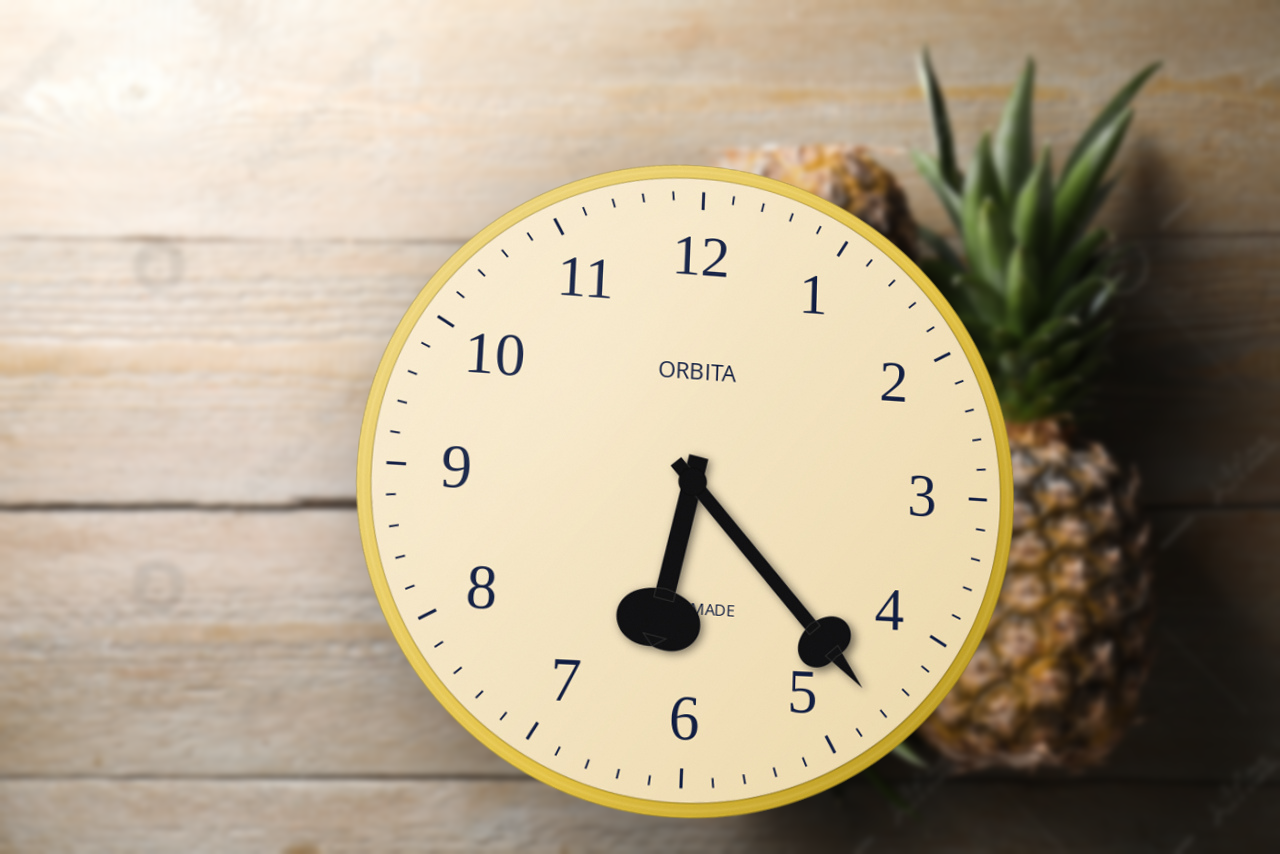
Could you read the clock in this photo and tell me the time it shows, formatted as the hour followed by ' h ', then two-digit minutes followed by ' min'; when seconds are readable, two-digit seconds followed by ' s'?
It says 6 h 23 min
